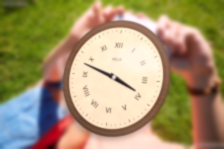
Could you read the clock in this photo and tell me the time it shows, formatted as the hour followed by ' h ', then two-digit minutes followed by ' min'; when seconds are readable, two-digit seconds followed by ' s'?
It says 3 h 48 min
